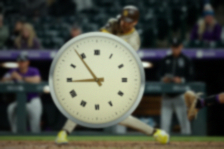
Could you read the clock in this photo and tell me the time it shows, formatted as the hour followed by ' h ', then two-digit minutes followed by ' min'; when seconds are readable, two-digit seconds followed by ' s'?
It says 8 h 54 min
